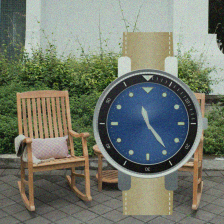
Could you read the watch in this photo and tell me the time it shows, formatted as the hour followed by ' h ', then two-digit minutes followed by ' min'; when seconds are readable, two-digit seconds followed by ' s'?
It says 11 h 24 min
